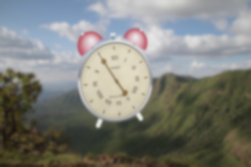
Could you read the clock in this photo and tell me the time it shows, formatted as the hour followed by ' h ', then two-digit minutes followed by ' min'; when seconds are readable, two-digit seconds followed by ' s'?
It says 4 h 55 min
